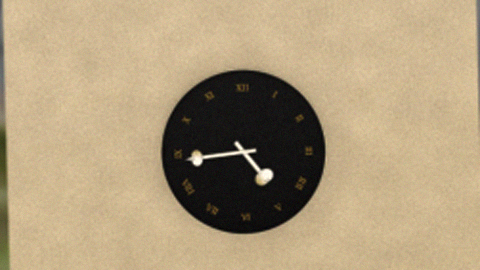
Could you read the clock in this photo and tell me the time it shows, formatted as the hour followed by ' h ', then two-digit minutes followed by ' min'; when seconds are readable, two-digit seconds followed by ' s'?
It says 4 h 44 min
